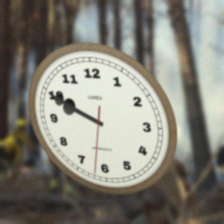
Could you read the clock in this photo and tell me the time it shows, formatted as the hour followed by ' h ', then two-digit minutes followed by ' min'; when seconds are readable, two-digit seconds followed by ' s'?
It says 9 h 49 min 32 s
